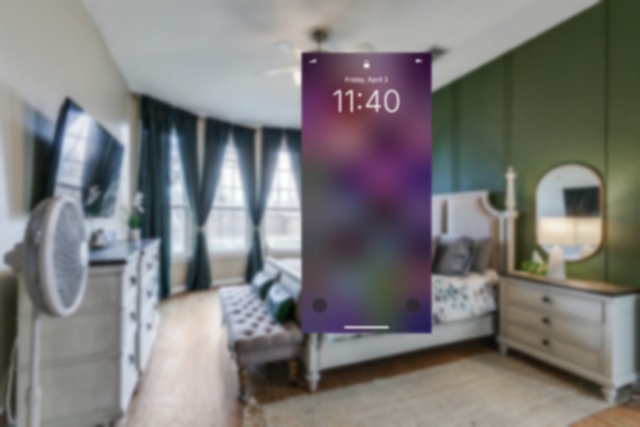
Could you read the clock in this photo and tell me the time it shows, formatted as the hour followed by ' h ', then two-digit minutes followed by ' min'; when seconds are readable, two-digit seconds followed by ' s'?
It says 11 h 40 min
